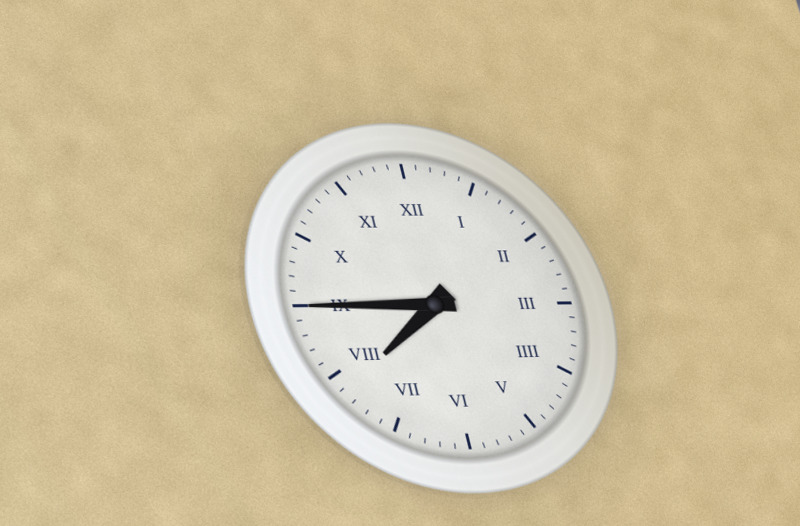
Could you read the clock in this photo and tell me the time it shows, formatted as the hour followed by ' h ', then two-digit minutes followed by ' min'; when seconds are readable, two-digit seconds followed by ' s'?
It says 7 h 45 min
